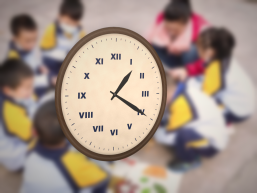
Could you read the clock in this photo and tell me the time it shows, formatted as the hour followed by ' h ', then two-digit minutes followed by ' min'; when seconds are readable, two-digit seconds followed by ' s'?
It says 1 h 20 min
